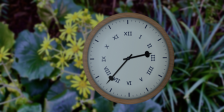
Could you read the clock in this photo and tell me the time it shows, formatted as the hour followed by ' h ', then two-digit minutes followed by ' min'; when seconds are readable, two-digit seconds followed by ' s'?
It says 2 h 37 min
